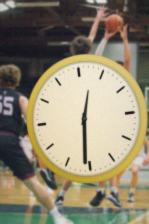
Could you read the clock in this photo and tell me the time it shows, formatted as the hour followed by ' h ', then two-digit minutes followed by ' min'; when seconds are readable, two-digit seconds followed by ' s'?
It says 12 h 31 min
